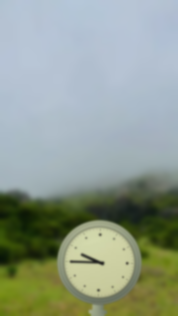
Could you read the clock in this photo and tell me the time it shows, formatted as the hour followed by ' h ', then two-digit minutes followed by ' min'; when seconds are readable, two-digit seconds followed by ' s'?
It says 9 h 45 min
